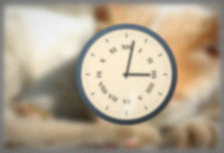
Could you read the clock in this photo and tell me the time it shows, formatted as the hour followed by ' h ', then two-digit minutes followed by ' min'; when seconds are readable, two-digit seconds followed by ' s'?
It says 3 h 02 min
